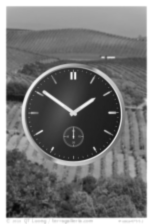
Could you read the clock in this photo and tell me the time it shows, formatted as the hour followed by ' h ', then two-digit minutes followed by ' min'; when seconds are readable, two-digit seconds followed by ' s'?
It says 1 h 51 min
